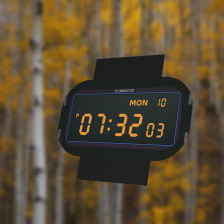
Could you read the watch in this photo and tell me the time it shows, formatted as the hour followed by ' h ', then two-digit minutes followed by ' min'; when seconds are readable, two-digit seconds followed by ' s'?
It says 7 h 32 min 03 s
